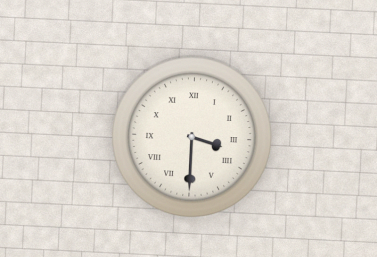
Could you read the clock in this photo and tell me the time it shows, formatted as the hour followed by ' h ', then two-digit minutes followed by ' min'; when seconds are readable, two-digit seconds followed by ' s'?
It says 3 h 30 min
